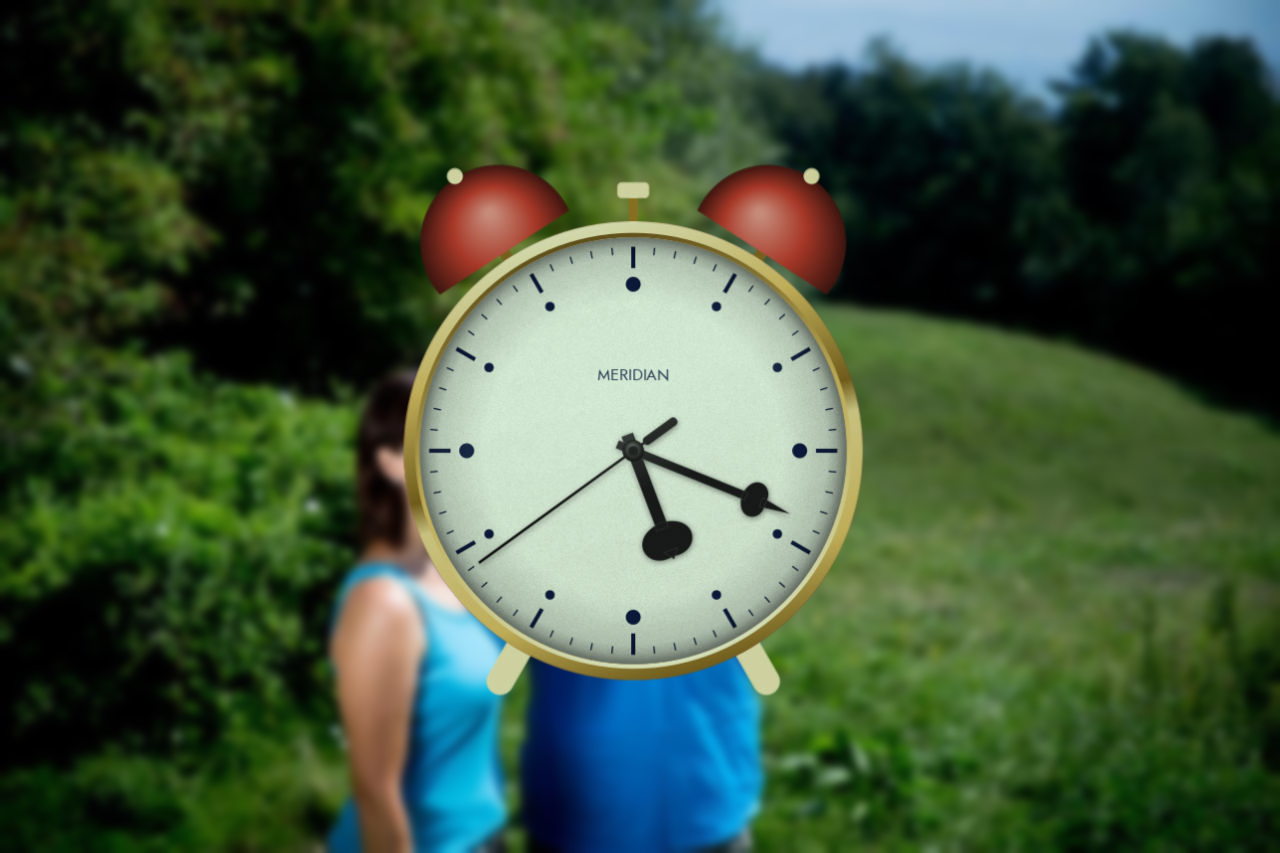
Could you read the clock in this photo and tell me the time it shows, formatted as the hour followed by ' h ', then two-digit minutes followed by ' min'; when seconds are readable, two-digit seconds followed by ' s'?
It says 5 h 18 min 39 s
